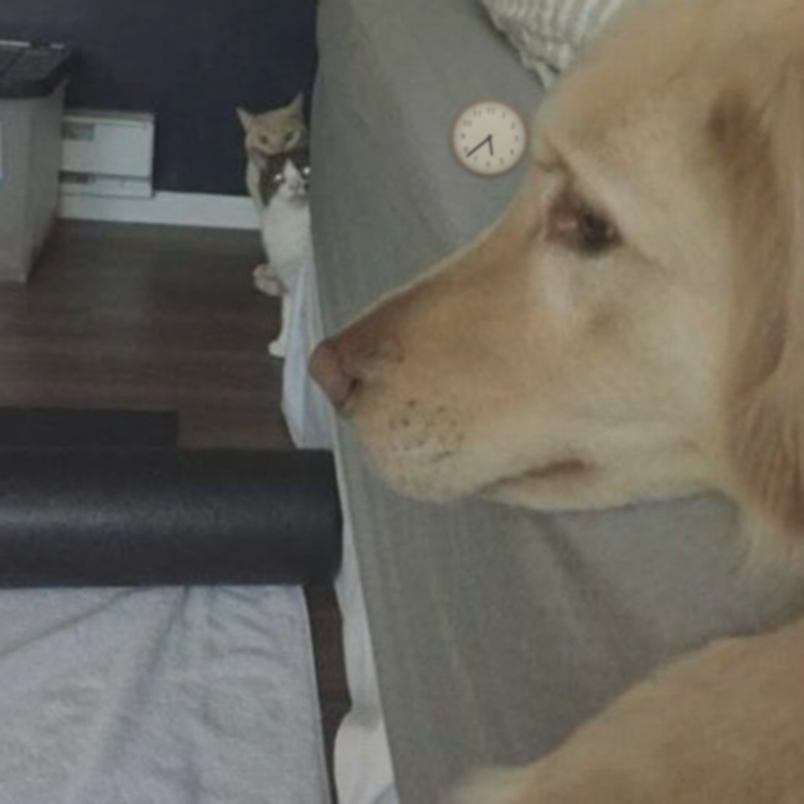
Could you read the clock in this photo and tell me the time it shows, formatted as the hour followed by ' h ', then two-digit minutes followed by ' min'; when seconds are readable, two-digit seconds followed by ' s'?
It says 5 h 38 min
